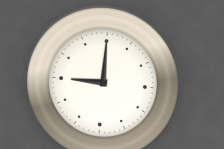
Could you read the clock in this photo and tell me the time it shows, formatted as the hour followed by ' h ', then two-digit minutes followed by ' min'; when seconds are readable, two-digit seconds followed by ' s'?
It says 9 h 00 min
